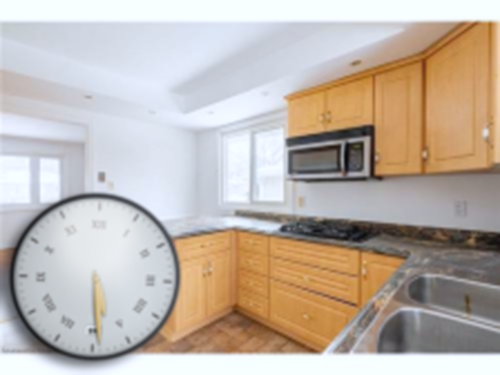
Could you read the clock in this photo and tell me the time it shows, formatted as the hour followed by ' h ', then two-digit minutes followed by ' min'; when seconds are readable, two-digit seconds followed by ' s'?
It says 5 h 29 min
